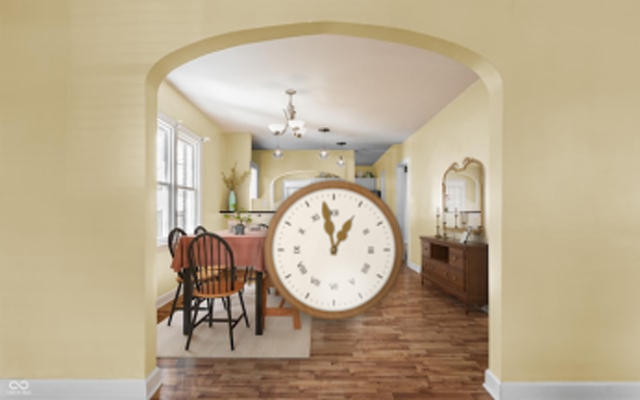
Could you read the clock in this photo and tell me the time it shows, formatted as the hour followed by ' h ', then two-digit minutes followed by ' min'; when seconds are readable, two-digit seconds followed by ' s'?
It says 12 h 58 min
